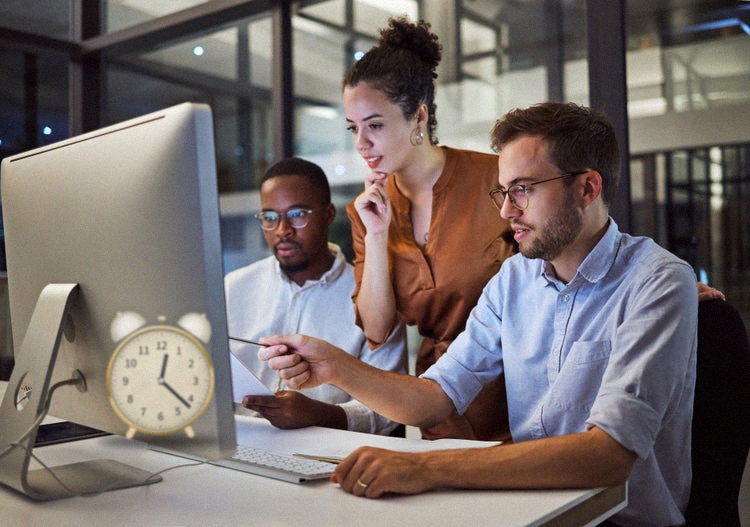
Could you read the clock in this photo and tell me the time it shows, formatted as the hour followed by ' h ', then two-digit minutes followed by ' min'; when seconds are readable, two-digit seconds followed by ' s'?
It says 12 h 22 min
